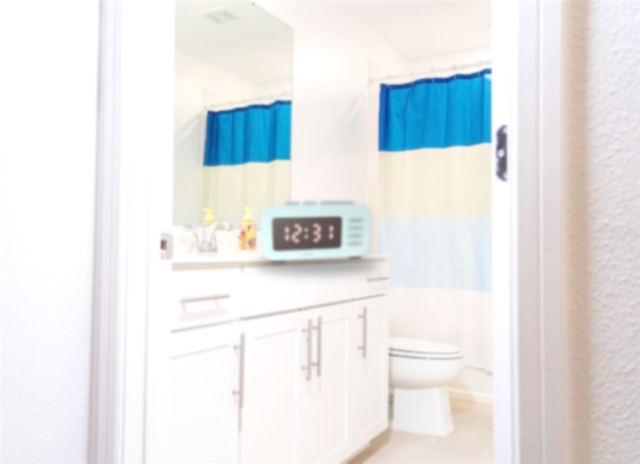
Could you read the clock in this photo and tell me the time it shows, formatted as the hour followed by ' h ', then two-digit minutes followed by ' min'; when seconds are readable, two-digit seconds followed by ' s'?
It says 12 h 31 min
